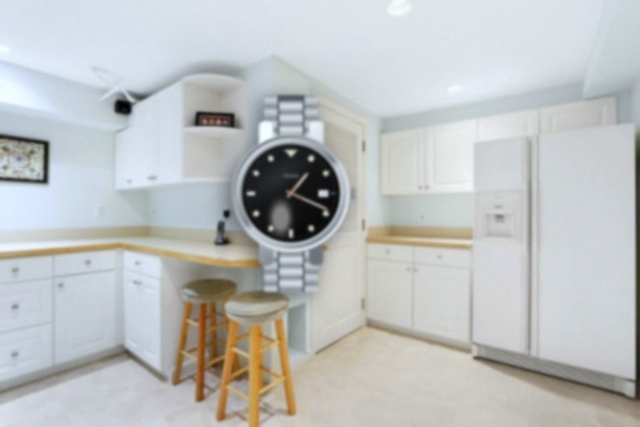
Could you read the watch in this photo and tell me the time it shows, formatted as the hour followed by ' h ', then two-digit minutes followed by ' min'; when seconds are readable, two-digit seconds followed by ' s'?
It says 1 h 19 min
